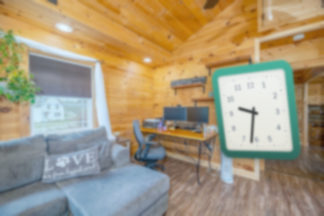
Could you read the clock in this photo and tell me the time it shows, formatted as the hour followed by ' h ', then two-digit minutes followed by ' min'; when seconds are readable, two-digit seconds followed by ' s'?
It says 9 h 32 min
